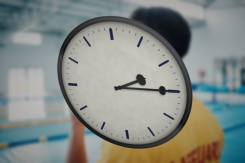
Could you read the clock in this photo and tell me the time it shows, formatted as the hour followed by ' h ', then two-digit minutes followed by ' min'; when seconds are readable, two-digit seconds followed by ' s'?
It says 2 h 15 min
